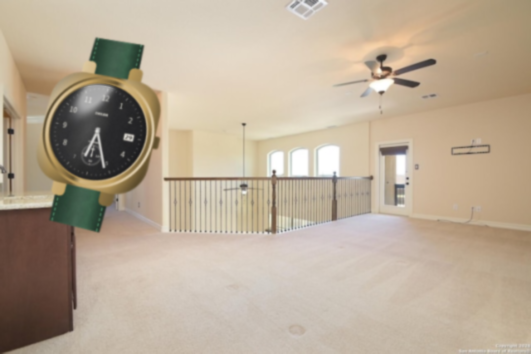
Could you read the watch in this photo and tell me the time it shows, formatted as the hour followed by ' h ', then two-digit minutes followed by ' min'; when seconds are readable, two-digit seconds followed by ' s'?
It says 6 h 26 min
